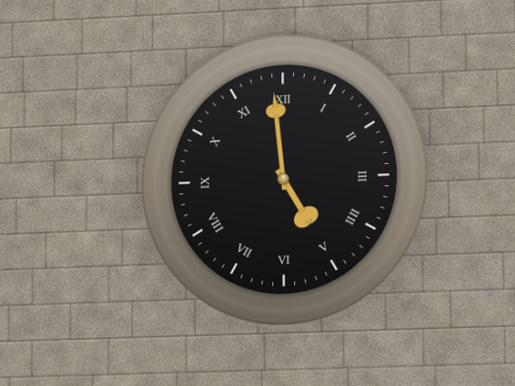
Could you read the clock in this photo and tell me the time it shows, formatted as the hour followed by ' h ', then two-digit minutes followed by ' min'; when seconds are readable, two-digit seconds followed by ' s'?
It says 4 h 59 min
